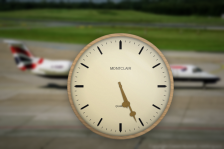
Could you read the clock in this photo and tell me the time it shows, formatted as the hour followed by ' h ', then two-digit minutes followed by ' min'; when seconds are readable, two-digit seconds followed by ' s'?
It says 5 h 26 min
